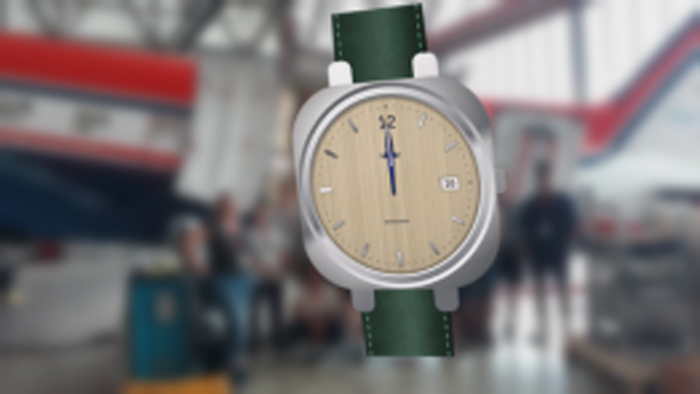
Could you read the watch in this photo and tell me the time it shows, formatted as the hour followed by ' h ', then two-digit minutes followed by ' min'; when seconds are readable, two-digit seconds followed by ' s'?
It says 12 h 00 min
